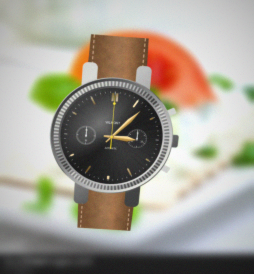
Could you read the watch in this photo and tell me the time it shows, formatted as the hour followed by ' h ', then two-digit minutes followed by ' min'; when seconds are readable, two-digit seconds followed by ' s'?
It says 3 h 07 min
